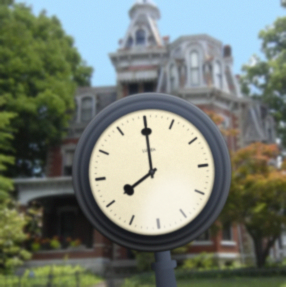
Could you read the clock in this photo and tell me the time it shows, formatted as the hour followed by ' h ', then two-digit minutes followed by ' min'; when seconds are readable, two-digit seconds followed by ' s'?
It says 8 h 00 min
